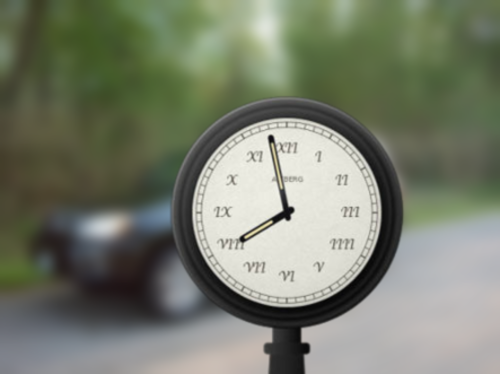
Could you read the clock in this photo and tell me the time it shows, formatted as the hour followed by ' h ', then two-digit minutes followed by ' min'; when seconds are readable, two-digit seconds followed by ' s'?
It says 7 h 58 min
